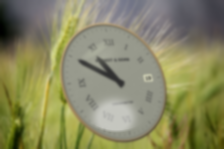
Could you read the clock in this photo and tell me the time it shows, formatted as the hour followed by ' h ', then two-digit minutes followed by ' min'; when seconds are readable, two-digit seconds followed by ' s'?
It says 10 h 50 min
